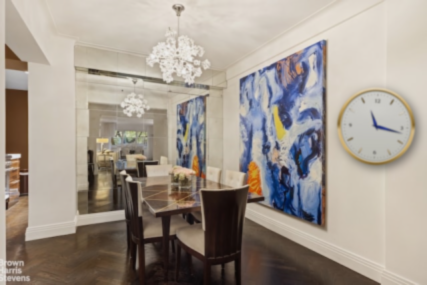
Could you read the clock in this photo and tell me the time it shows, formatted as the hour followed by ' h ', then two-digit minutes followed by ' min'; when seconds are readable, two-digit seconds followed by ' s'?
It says 11 h 17 min
